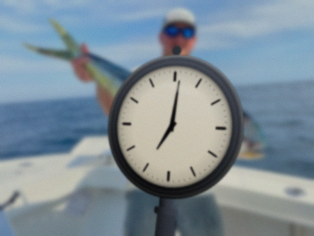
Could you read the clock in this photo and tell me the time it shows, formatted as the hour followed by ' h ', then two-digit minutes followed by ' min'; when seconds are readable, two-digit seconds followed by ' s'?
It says 7 h 01 min
